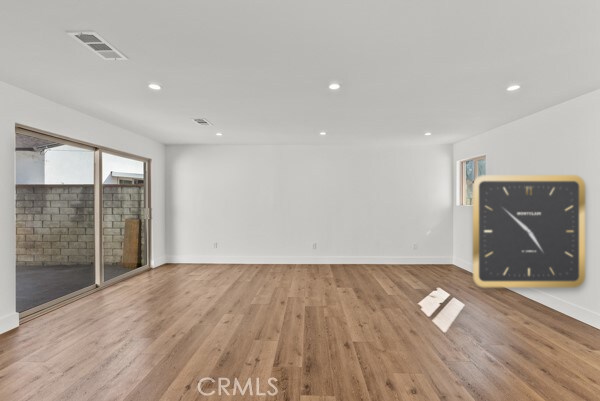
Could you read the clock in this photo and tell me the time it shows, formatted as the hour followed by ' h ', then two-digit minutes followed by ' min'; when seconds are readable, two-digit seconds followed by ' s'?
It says 4 h 52 min
